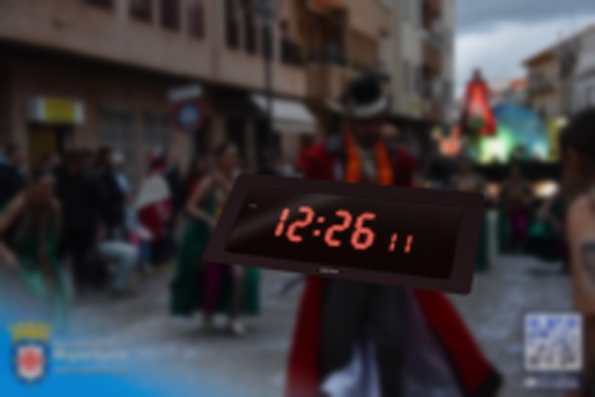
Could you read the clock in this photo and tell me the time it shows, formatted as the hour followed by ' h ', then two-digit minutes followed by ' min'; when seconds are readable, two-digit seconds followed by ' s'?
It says 12 h 26 min 11 s
